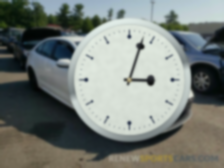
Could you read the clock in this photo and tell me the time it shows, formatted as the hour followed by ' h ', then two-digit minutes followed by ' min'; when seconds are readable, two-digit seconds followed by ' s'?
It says 3 h 03 min
